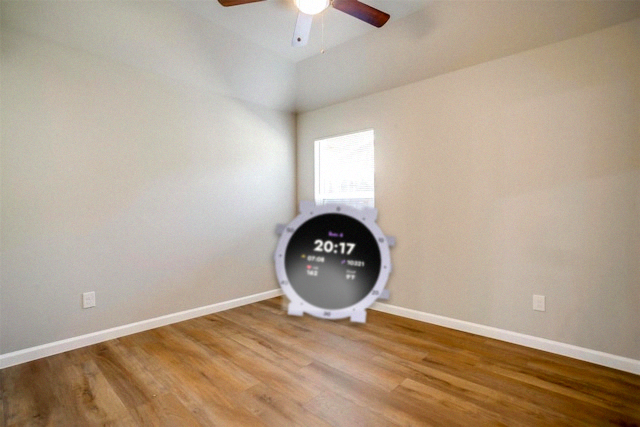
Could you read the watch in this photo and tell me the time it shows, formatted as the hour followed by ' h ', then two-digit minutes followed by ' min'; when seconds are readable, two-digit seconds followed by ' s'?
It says 20 h 17 min
